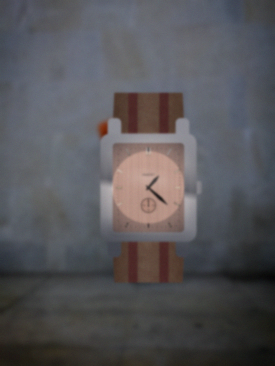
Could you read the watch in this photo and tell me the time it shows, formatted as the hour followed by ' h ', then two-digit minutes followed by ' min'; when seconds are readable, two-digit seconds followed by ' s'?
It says 1 h 22 min
